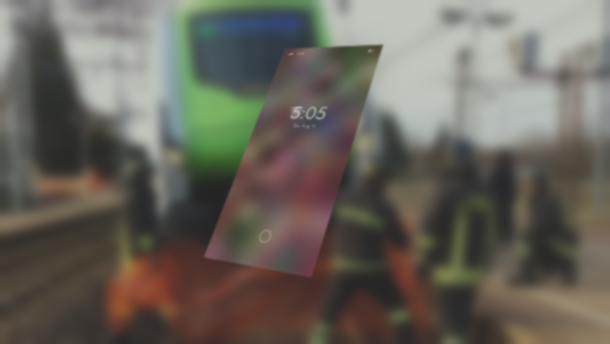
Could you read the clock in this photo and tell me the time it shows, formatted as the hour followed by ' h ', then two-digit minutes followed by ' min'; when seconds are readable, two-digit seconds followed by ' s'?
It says 5 h 05 min
